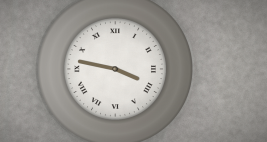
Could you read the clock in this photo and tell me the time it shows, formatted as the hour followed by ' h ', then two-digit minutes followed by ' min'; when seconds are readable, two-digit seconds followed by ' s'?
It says 3 h 47 min
